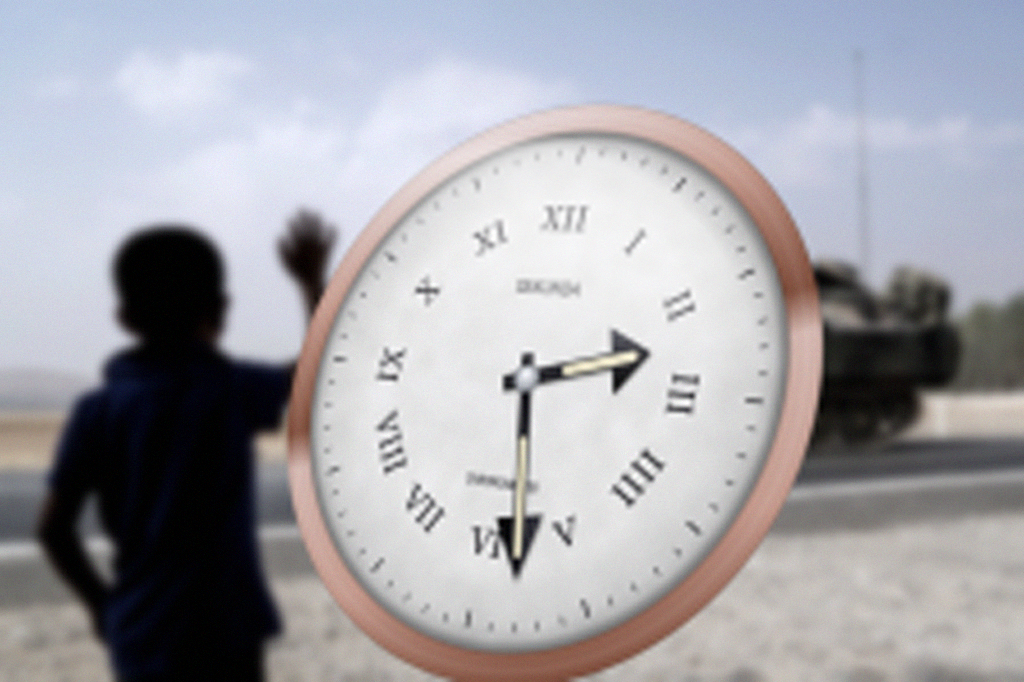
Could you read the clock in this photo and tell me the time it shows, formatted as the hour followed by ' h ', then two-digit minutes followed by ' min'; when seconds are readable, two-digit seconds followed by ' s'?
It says 2 h 28 min
